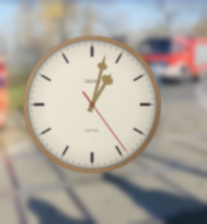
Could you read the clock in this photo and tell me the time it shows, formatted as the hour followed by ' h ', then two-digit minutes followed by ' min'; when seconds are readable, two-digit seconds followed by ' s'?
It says 1 h 02 min 24 s
